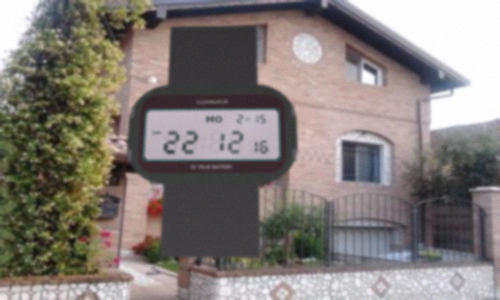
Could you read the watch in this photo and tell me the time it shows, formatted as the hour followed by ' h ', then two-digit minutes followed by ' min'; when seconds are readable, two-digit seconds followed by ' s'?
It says 22 h 12 min 16 s
